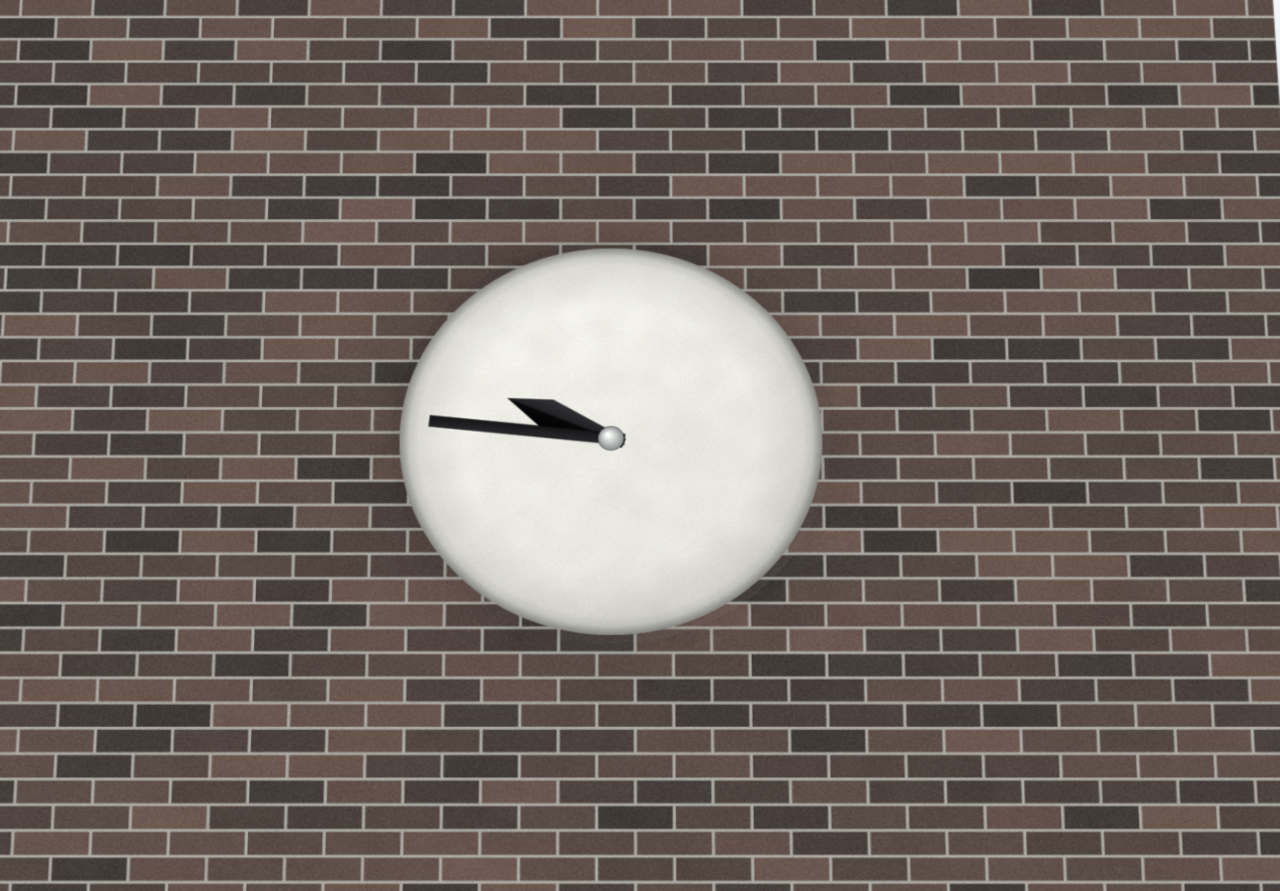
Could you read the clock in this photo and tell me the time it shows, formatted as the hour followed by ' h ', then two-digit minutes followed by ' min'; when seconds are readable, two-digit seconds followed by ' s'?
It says 9 h 46 min
